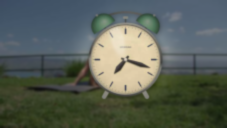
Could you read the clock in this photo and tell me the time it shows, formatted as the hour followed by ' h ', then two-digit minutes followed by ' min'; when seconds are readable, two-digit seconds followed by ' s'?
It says 7 h 18 min
